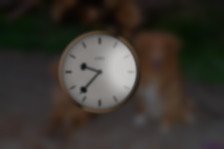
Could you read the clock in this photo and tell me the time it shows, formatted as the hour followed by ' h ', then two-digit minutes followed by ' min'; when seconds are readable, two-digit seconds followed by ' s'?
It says 9 h 37 min
